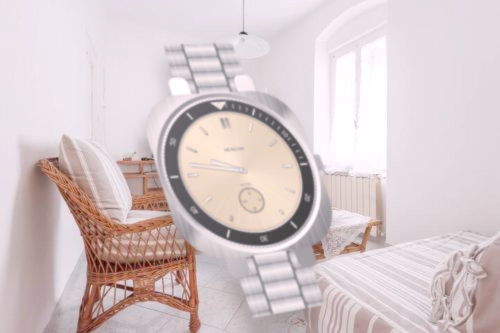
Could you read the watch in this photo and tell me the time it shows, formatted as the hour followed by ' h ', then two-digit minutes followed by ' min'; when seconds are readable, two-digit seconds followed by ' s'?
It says 9 h 47 min
